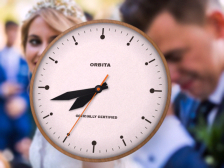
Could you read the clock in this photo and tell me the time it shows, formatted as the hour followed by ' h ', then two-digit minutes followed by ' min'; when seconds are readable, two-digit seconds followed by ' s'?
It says 7 h 42 min 35 s
